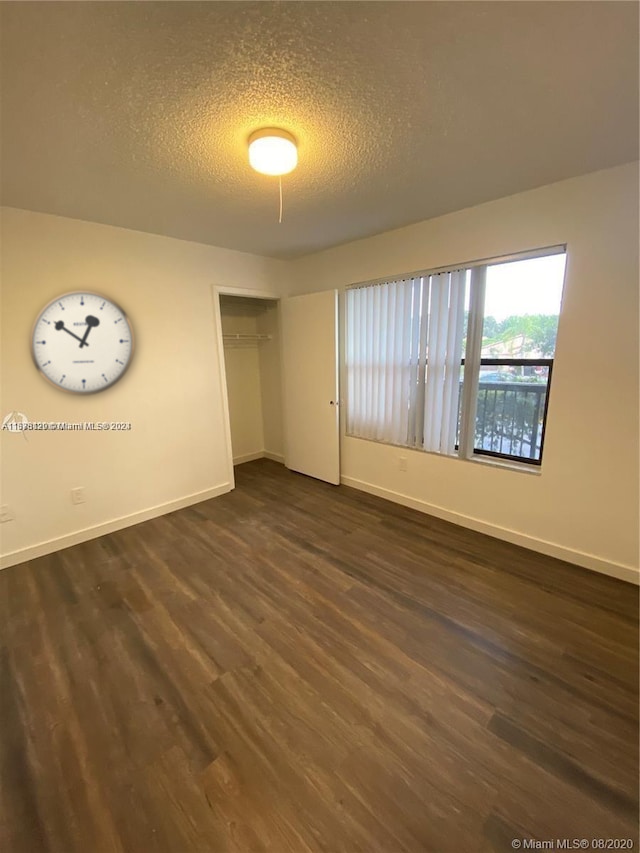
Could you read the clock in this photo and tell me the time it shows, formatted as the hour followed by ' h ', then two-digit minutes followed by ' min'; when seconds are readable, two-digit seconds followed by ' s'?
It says 12 h 51 min
